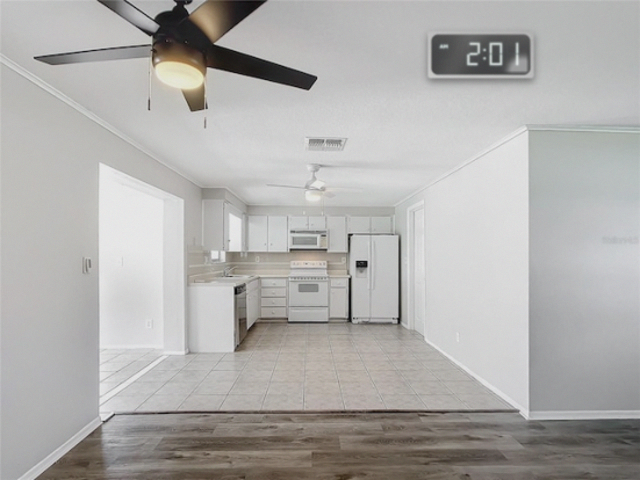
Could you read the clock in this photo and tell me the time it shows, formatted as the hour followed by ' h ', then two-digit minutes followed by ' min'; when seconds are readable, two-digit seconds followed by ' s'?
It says 2 h 01 min
